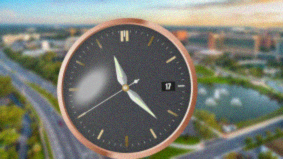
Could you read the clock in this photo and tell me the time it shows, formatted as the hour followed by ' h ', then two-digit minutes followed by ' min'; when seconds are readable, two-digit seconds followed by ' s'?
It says 11 h 22 min 40 s
